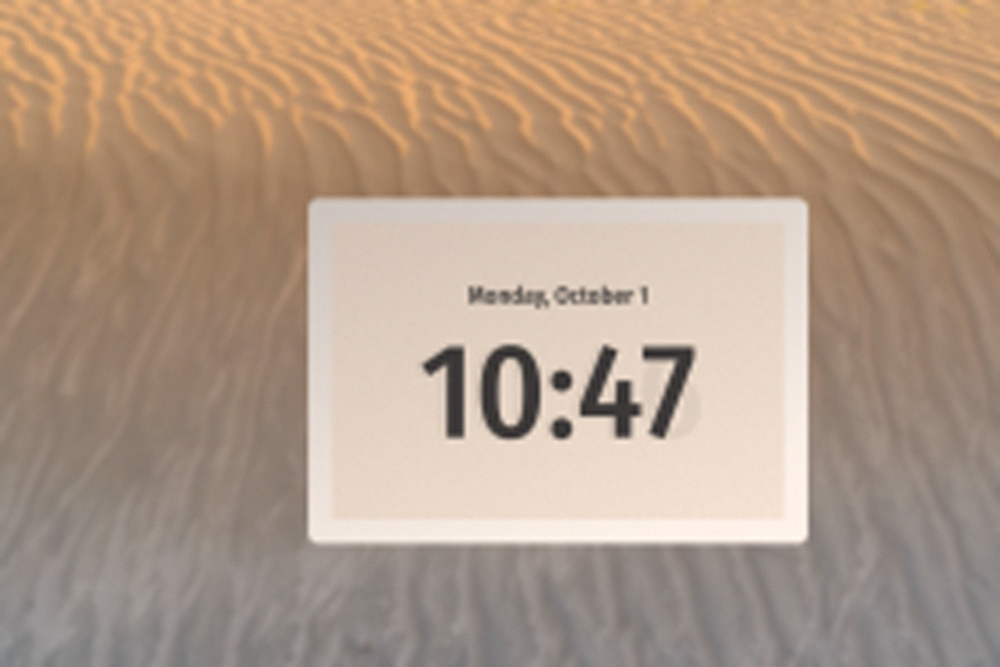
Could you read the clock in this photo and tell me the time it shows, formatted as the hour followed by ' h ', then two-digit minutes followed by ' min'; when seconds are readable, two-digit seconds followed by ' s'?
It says 10 h 47 min
